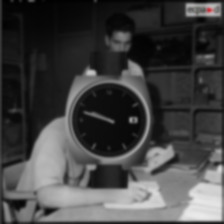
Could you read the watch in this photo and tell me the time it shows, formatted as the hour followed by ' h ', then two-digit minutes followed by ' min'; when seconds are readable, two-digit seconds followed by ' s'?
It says 9 h 48 min
